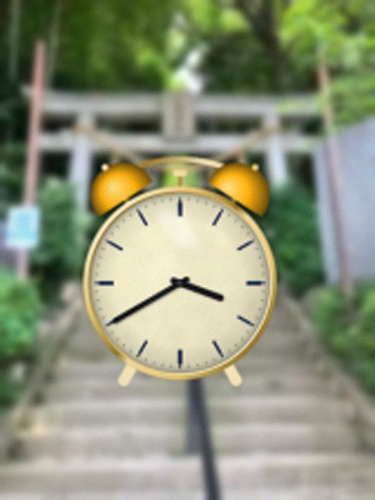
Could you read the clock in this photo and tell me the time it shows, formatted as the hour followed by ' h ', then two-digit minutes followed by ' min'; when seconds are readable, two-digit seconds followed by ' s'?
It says 3 h 40 min
